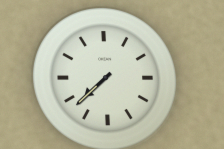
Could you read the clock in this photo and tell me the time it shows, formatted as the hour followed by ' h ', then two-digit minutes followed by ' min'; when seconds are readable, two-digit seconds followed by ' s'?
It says 7 h 38 min
